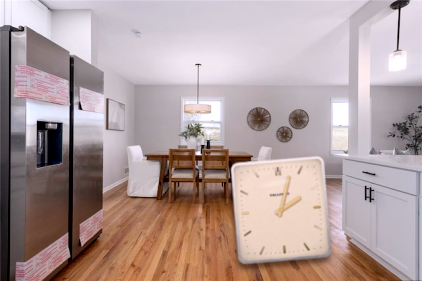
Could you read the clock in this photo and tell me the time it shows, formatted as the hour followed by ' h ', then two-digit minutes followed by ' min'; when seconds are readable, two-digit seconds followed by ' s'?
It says 2 h 03 min
